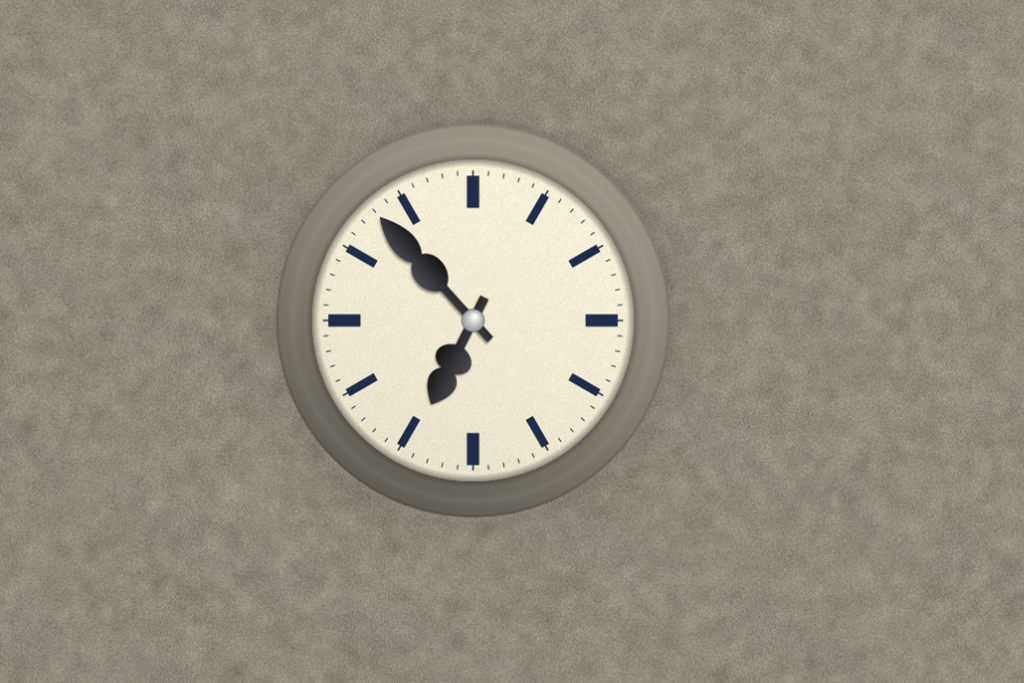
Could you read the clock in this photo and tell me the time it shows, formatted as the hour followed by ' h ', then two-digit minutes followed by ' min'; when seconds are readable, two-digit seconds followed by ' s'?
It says 6 h 53 min
